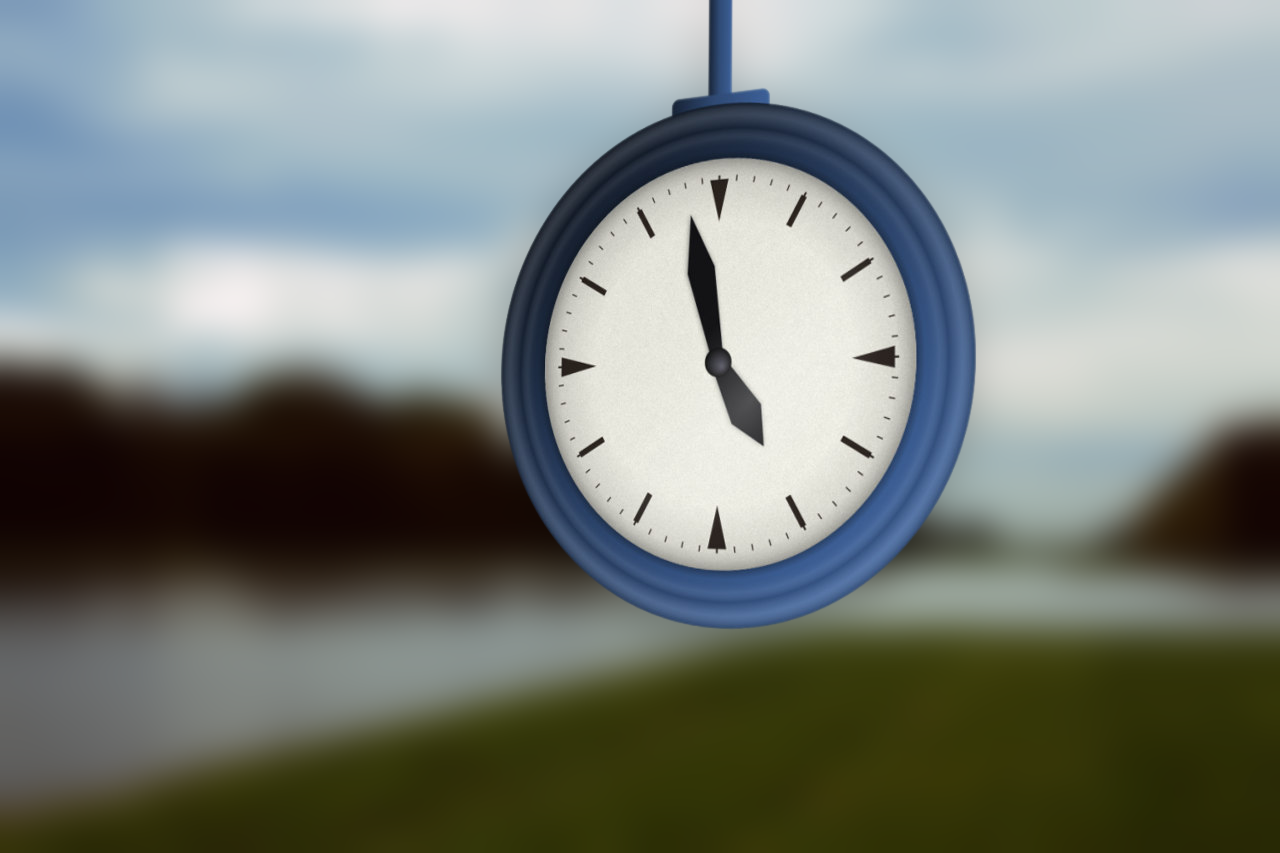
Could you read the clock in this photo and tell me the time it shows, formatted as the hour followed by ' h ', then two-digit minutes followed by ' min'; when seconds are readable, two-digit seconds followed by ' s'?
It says 4 h 58 min
